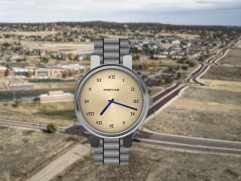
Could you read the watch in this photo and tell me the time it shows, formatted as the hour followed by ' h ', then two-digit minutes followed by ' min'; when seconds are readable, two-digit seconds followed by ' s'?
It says 7 h 18 min
